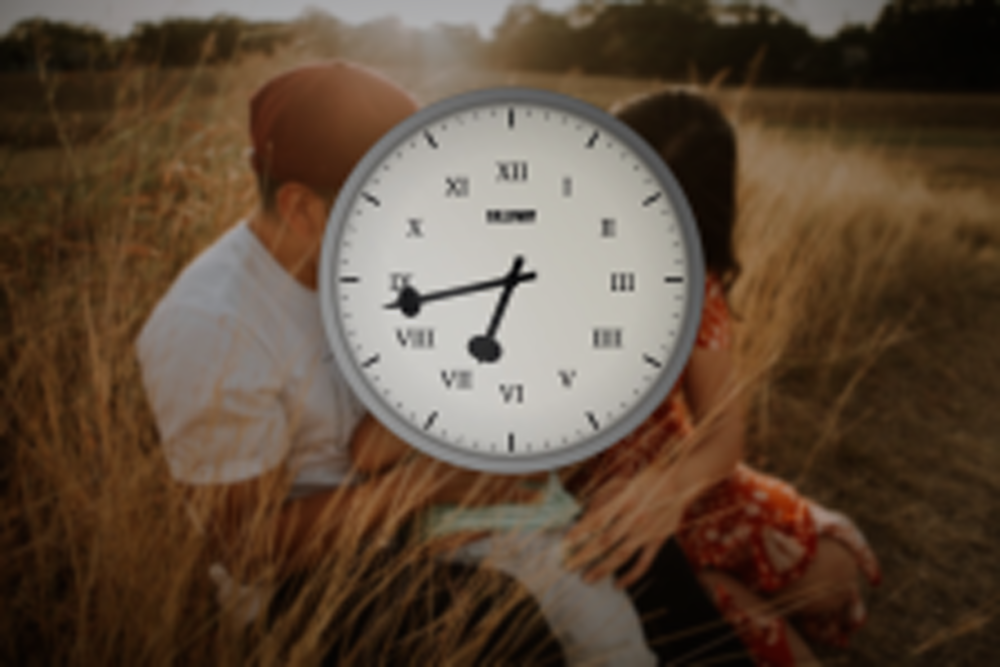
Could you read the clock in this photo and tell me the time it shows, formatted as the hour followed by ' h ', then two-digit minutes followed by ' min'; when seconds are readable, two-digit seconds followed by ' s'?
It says 6 h 43 min
